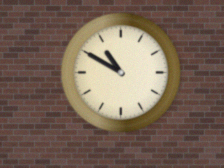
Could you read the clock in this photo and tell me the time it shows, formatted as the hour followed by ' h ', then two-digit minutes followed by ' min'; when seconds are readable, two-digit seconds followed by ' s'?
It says 10 h 50 min
